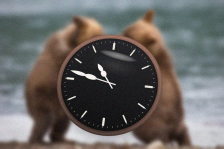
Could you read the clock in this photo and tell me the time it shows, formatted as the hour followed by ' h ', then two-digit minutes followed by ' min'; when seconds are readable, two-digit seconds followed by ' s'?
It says 10 h 47 min
